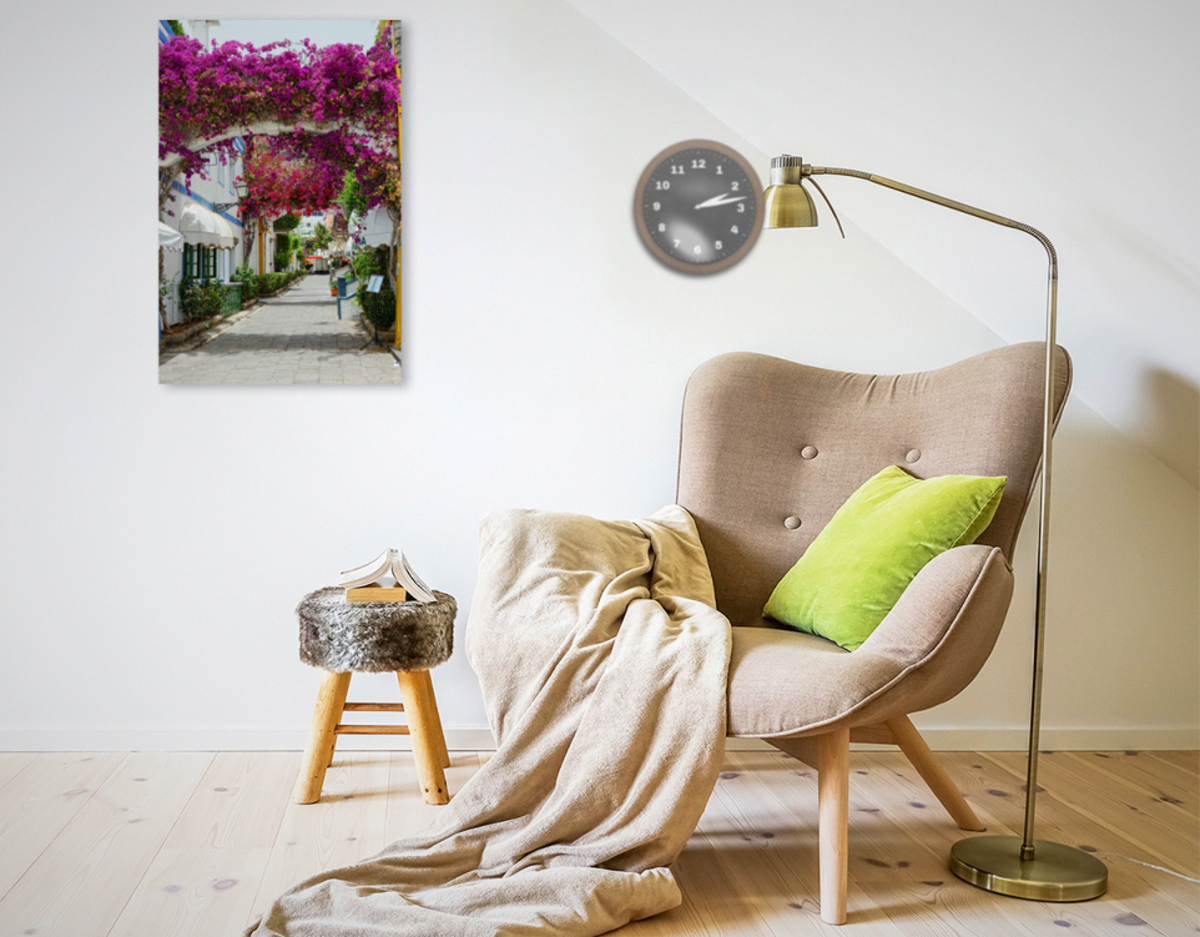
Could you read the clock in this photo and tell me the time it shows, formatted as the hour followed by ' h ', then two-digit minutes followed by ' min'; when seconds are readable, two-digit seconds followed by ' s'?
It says 2 h 13 min
